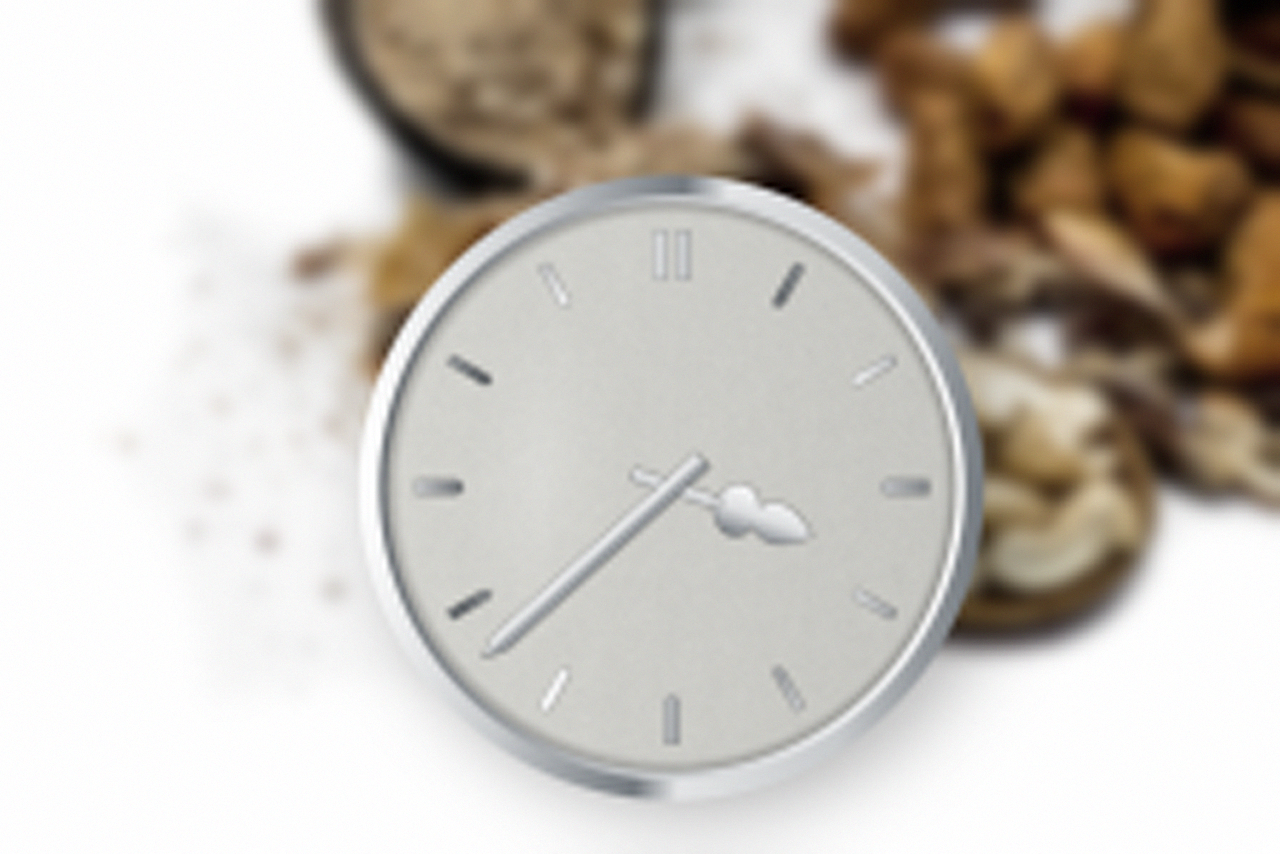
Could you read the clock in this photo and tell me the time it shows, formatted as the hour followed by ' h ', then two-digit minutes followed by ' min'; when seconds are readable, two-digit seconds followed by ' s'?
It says 3 h 38 min
